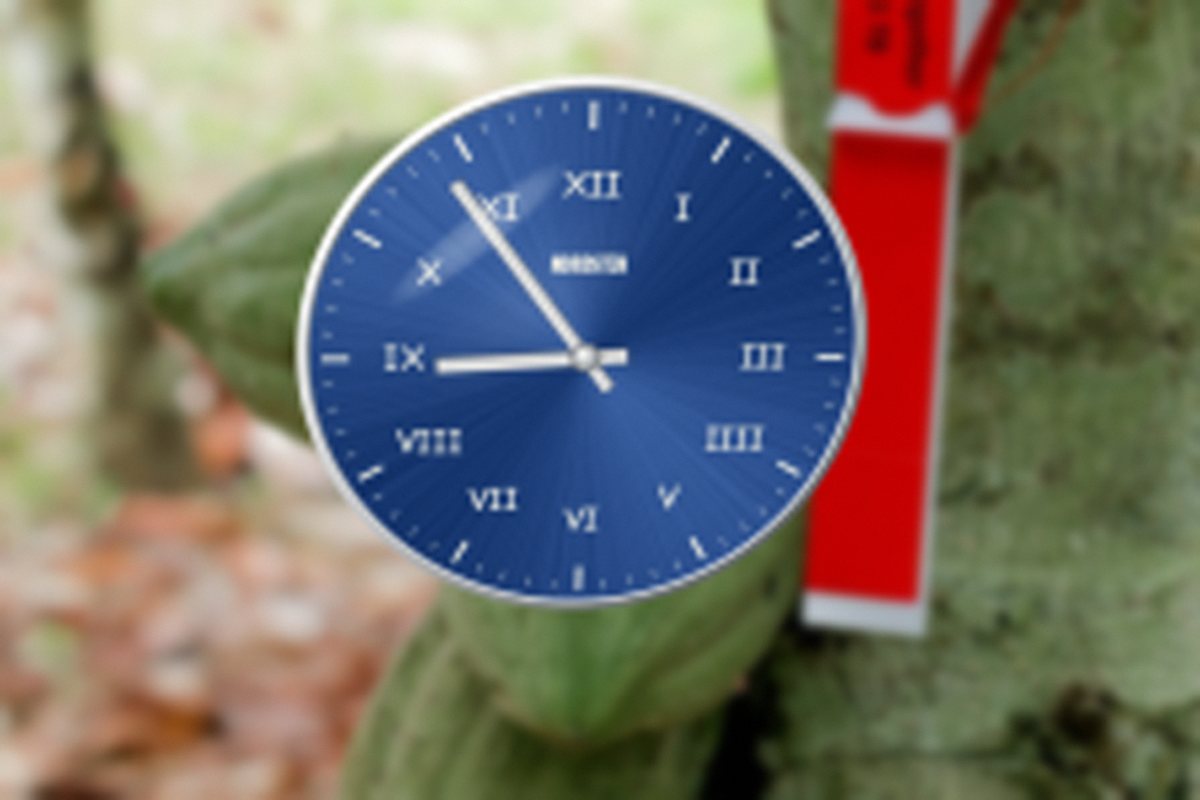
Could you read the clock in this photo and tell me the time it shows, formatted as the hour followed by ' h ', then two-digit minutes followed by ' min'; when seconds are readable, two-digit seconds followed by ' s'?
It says 8 h 54 min
